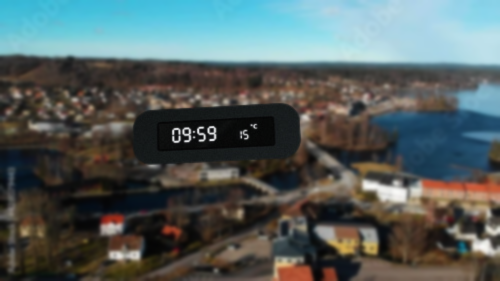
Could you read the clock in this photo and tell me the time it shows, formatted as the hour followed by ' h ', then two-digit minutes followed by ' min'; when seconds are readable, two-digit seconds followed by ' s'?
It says 9 h 59 min
